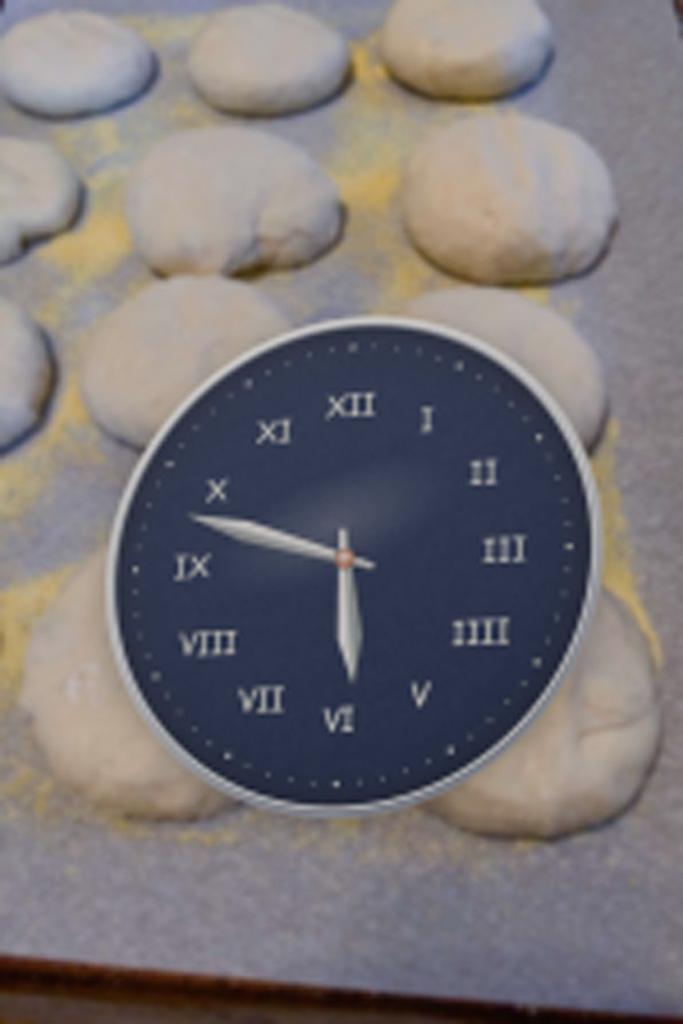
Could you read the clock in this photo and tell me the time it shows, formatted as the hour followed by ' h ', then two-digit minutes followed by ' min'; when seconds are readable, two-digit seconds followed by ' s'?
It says 5 h 48 min
